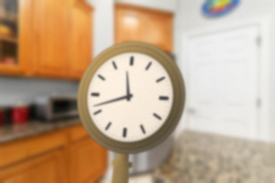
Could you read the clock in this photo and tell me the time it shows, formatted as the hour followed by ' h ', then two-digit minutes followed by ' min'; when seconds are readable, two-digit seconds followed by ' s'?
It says 11 h 42 min
